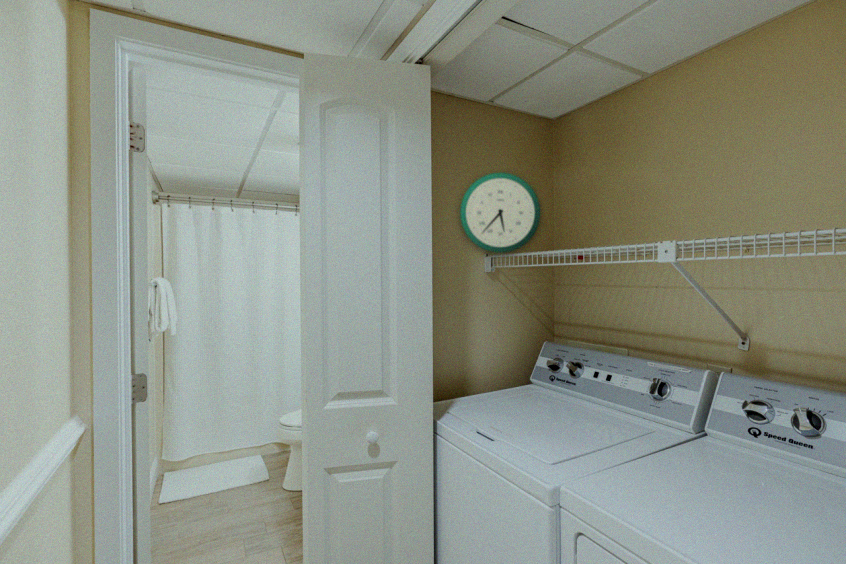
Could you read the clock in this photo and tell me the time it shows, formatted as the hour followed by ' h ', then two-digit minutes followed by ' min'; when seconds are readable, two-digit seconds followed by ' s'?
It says 5 h 37 min
